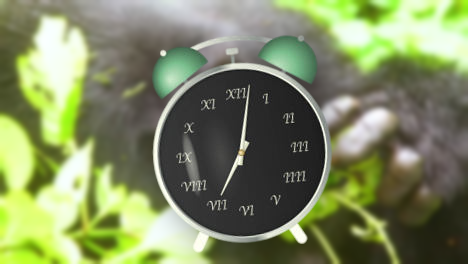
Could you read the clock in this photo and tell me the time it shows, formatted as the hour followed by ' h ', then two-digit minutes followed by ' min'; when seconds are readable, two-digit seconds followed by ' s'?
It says 7 h 02 min
